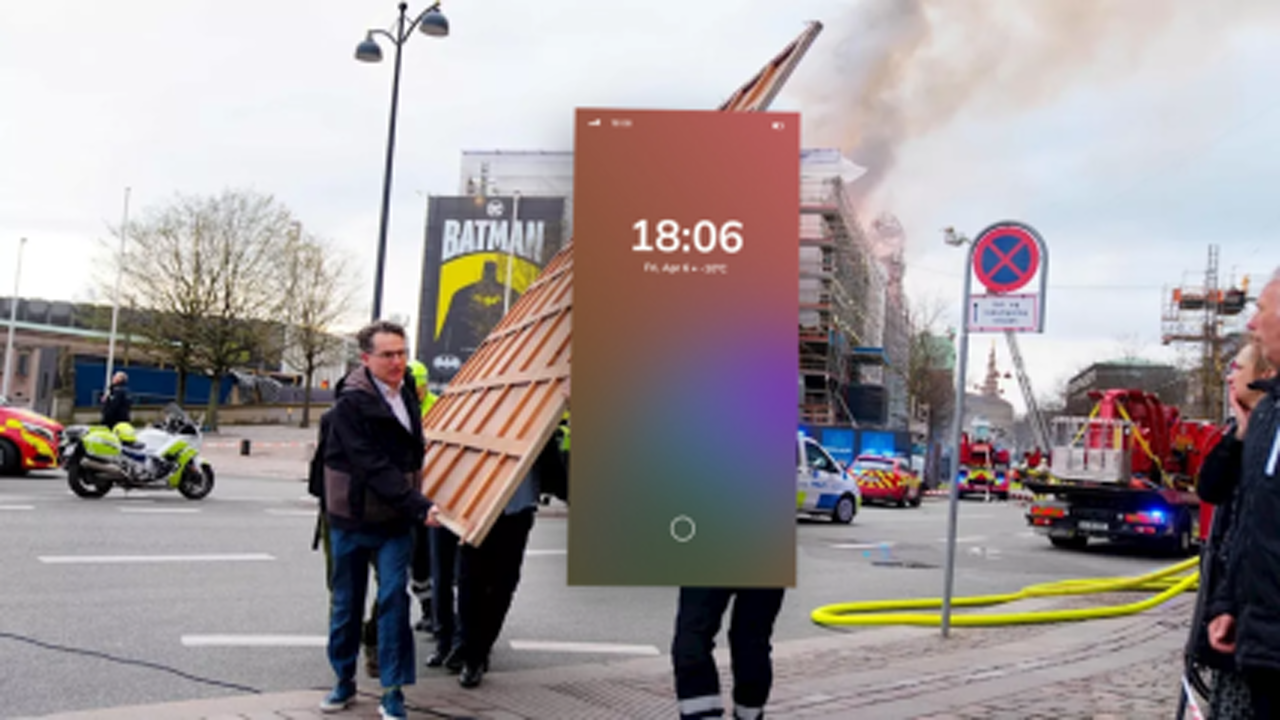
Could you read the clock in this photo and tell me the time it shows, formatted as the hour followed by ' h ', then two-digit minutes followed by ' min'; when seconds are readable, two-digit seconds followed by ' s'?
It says 18 h 06 min
